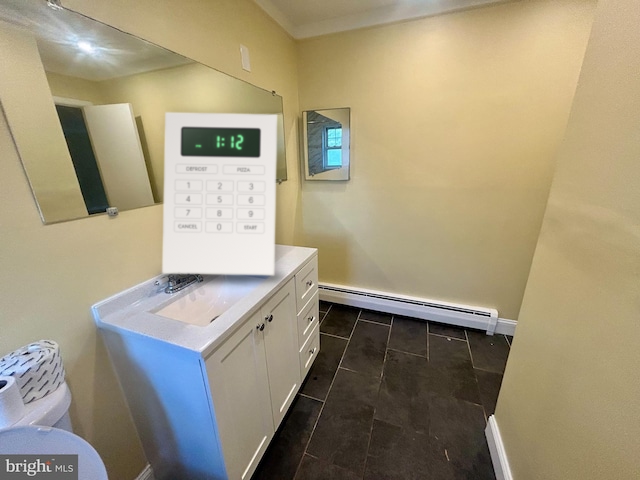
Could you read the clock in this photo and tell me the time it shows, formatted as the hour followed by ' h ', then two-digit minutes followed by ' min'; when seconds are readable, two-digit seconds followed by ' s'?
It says 1 h 12 min
